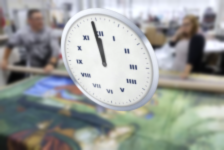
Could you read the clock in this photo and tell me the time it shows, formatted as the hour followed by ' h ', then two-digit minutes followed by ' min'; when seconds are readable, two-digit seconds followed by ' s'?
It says 11 h 59 min
